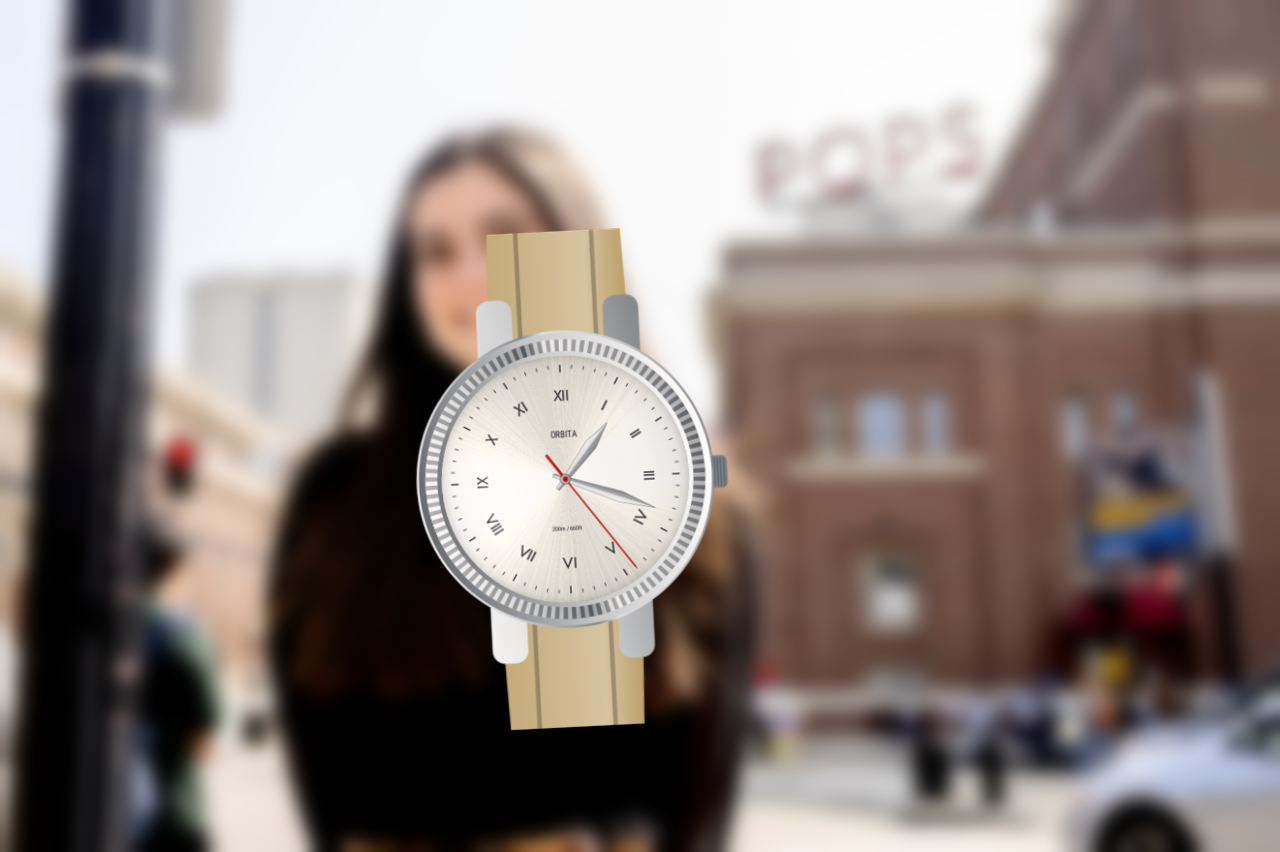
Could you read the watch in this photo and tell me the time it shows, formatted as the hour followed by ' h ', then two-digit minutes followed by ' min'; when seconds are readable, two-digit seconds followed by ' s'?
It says 1 h 18 min 24 s
